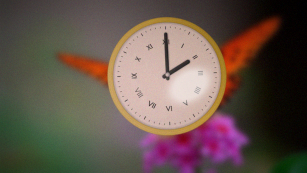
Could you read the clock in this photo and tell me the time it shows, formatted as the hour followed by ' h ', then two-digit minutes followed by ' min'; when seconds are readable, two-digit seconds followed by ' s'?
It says 2 h 00 min
